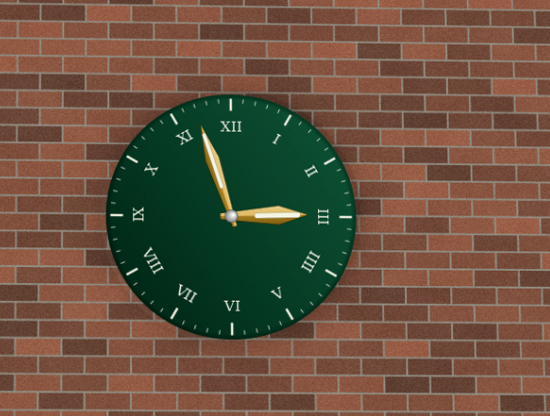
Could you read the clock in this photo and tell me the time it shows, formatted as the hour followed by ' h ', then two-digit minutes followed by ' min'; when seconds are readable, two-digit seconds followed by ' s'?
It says 2 h 57 min
